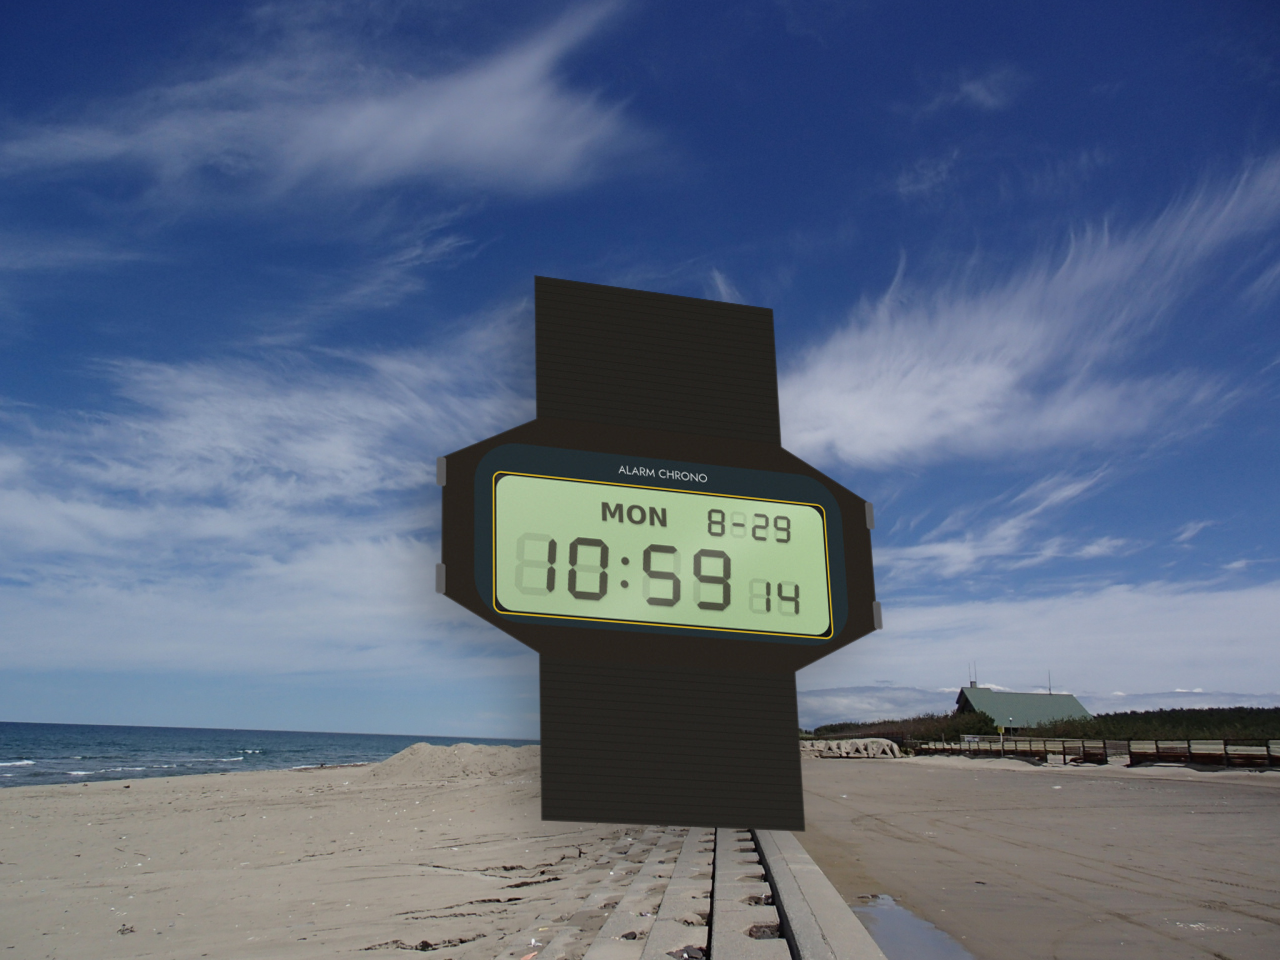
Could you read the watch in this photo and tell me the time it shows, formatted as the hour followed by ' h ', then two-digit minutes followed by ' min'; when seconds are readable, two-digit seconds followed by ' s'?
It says 10 h 59 min 14 s
